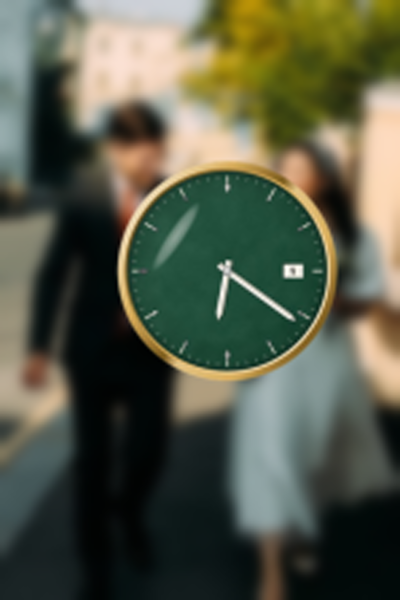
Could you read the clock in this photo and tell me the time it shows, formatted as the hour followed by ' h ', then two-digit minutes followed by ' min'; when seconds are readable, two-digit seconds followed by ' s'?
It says 6 h 21 min
